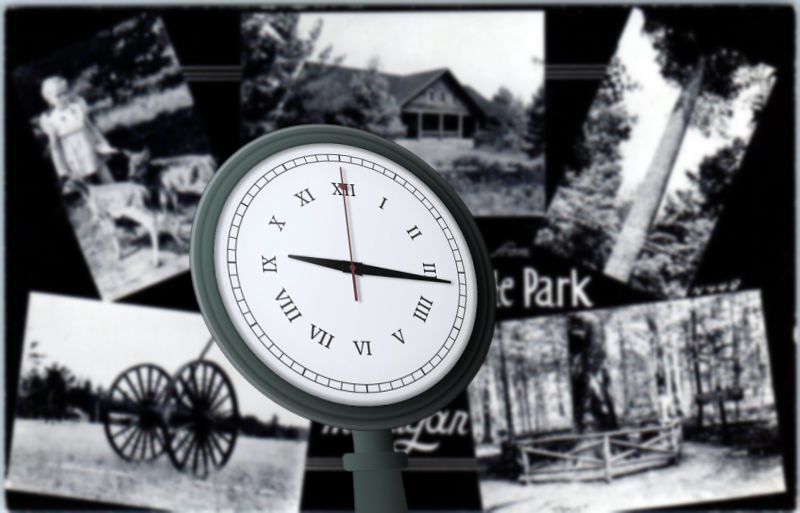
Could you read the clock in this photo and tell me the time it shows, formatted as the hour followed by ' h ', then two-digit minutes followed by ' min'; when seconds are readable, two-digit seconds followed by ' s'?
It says 9 h 16 min 00 s
